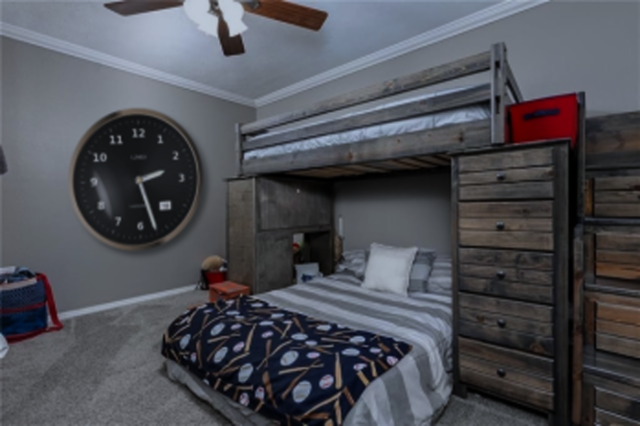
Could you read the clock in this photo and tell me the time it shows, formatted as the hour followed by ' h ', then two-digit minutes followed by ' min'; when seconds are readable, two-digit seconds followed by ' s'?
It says 2 h 27 min
